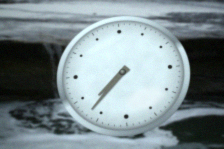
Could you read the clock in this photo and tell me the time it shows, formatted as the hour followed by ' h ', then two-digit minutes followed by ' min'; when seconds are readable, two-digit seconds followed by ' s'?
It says 7 h 37 min
